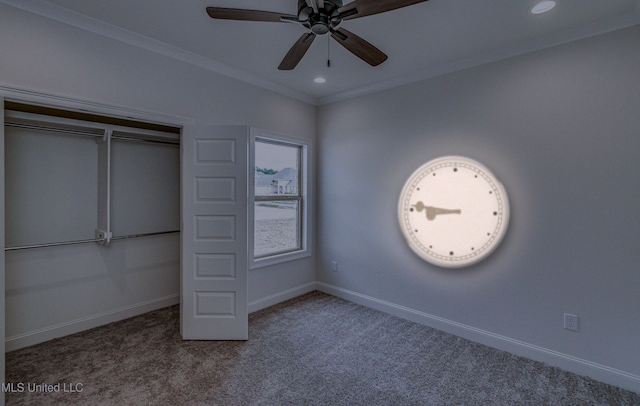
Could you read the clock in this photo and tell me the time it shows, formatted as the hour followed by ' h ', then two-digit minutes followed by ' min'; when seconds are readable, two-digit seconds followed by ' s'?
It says 8 h 46 min
